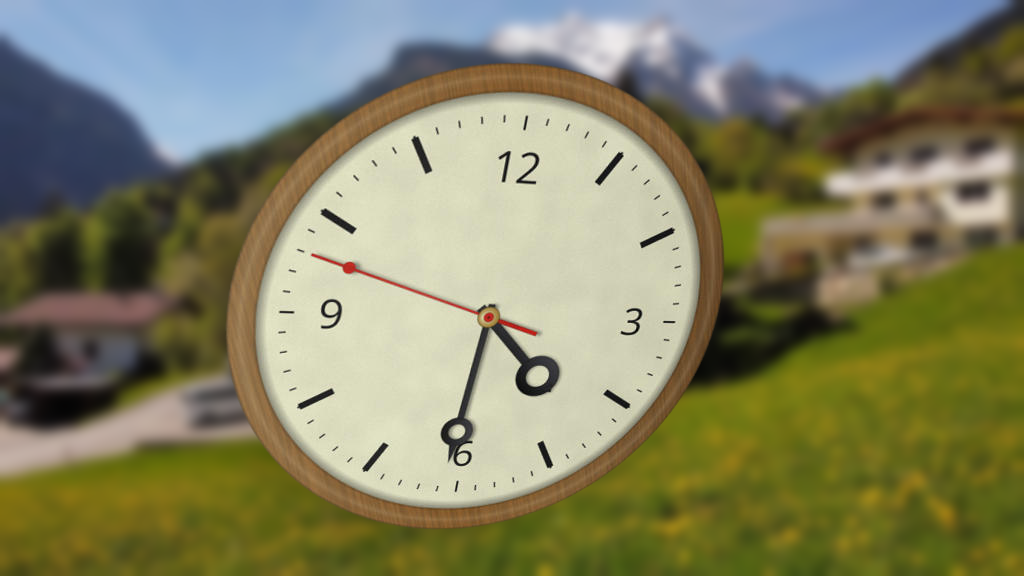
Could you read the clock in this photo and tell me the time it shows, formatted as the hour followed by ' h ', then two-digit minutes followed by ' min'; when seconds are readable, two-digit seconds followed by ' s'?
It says 4 h 30 min 48 s
